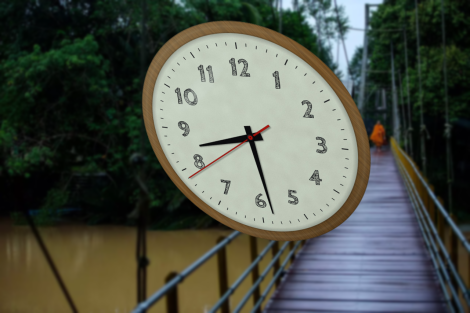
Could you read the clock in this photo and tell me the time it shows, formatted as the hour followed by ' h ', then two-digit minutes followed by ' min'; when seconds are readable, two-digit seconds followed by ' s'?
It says 8 h 28 min 39 s
